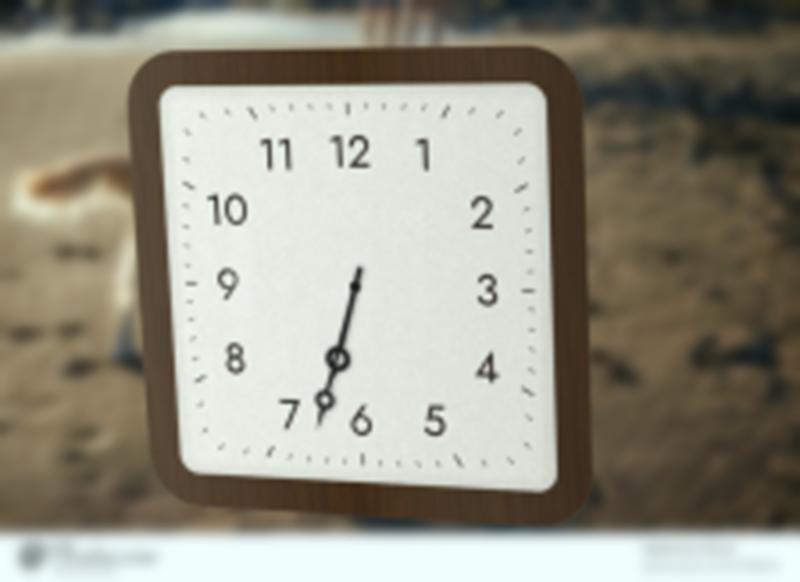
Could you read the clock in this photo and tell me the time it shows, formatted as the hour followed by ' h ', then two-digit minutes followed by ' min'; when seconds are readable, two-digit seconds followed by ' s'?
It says 6 h 33 min
